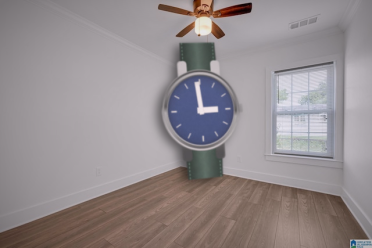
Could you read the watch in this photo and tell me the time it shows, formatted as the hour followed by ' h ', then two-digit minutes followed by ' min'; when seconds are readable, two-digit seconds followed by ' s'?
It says 2 h 59 min
